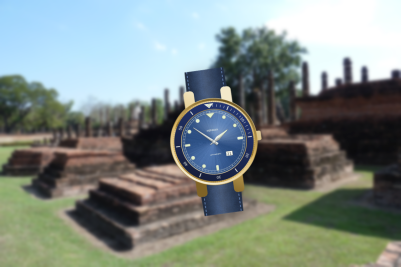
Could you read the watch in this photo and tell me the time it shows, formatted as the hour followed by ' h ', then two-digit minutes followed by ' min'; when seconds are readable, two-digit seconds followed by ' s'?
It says 1 h 52 min
